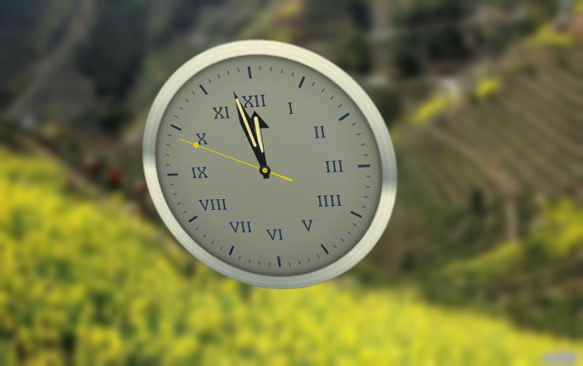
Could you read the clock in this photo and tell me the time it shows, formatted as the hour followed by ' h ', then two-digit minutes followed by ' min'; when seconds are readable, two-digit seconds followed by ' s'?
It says 11 h 57 min 49 s
